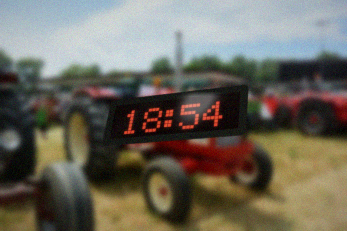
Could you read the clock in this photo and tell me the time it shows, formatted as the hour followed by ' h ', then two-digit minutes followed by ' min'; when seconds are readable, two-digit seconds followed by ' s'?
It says 18 h 54 min
